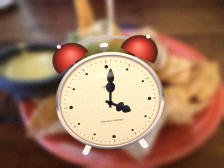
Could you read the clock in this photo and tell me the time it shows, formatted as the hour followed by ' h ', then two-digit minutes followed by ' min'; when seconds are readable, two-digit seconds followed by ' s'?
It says 4 h 01 min
